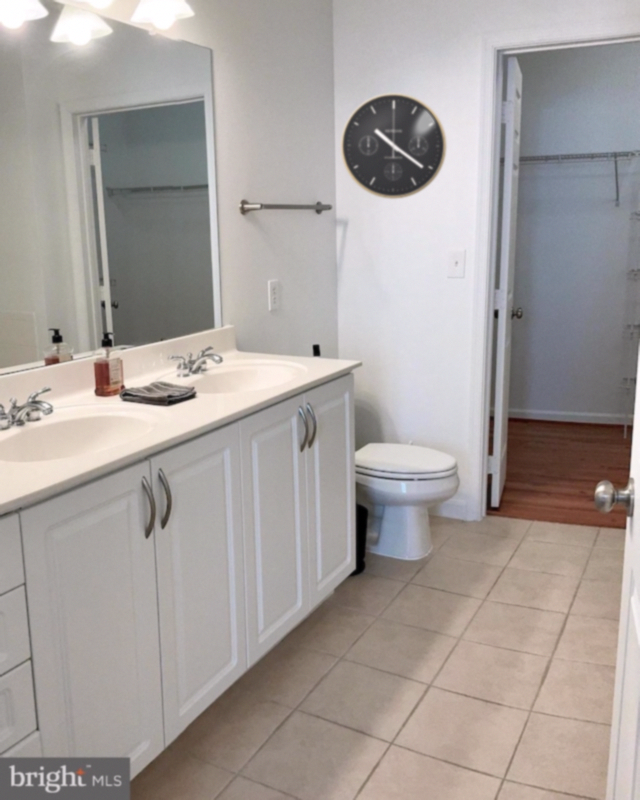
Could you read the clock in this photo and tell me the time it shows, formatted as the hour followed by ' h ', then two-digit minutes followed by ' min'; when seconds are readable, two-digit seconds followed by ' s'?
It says 10 h 21 min
